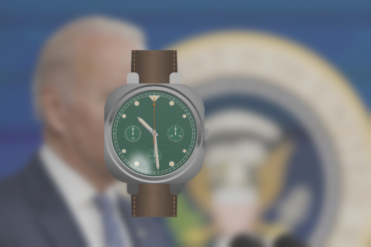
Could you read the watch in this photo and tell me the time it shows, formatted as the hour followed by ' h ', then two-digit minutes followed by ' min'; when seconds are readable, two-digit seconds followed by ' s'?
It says 10 h 29 min
